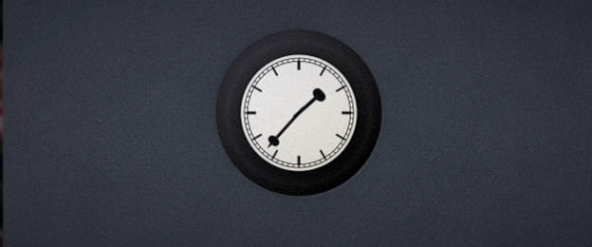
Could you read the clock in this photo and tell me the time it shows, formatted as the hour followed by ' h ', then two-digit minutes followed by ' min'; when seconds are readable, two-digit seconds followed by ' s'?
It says 1 h 37 min
